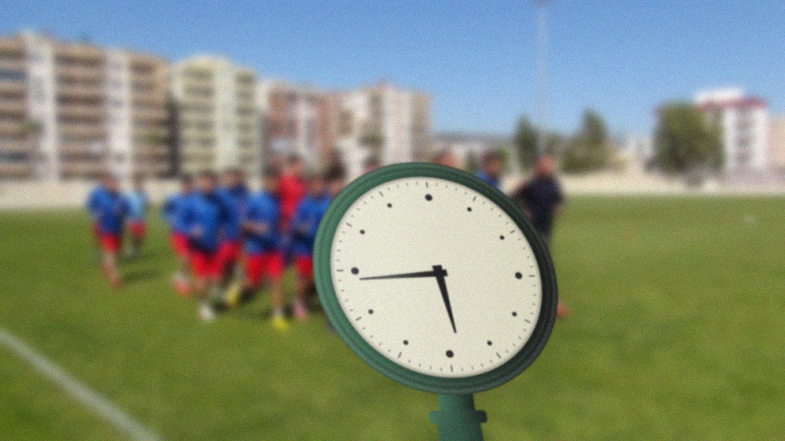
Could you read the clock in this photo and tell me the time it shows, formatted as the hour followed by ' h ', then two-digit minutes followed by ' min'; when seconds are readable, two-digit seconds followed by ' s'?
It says 5 h 44 min
